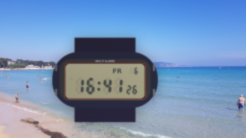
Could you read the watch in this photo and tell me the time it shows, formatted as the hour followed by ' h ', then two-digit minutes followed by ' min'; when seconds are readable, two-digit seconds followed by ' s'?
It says 16 h 41 min 26 s
